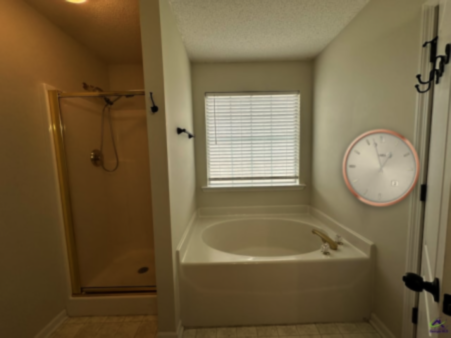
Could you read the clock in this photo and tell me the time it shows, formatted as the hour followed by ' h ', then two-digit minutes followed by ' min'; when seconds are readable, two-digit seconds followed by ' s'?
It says 12 h 57 min
